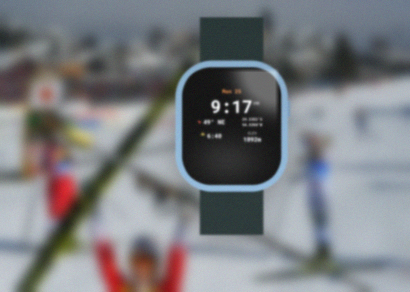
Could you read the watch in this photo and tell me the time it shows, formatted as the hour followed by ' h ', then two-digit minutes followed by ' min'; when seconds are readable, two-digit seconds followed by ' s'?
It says 9 h 17 min
